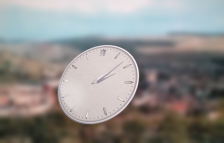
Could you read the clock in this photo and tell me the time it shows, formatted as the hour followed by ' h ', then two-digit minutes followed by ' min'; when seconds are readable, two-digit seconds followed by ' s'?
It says 2 h 08 min
